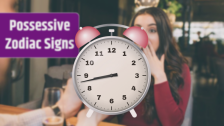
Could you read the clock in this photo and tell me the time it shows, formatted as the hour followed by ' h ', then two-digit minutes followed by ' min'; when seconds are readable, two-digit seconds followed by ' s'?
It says 8 h 43 min
